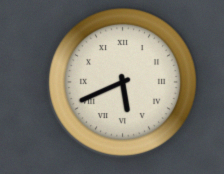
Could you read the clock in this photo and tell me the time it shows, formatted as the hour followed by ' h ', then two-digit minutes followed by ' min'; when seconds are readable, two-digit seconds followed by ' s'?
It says 5 h 41 min
